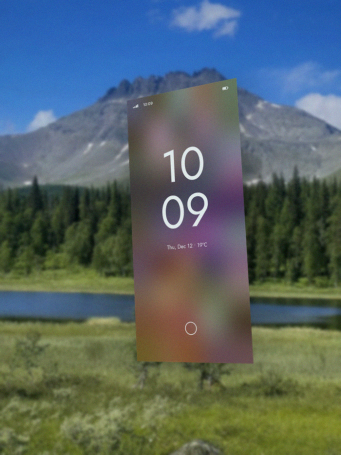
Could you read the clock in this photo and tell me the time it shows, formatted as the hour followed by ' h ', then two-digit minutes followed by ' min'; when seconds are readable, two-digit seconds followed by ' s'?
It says 10 h 09 min
